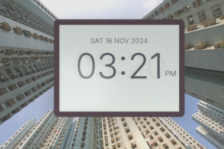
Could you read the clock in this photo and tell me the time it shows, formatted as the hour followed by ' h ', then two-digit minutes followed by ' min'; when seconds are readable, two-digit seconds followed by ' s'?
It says 3 h 21 min
